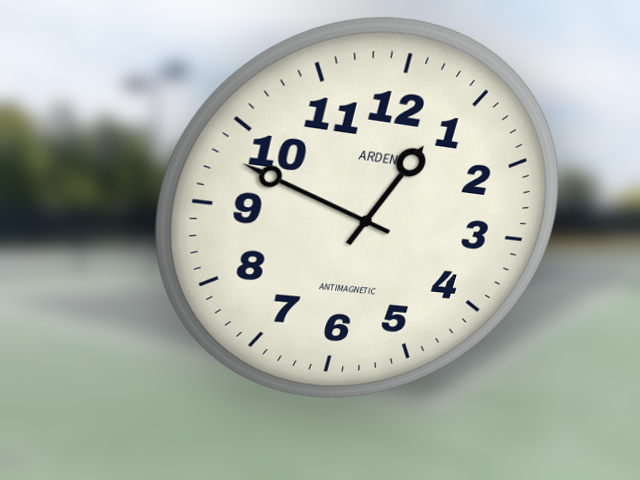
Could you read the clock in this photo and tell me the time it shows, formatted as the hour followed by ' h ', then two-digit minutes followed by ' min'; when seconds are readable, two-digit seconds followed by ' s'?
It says 12 h 48 min
